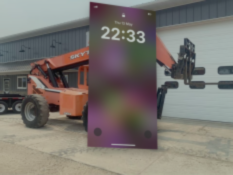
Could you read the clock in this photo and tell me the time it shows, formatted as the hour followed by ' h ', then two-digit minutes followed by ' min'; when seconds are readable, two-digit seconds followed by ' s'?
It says 22 h 33 min
